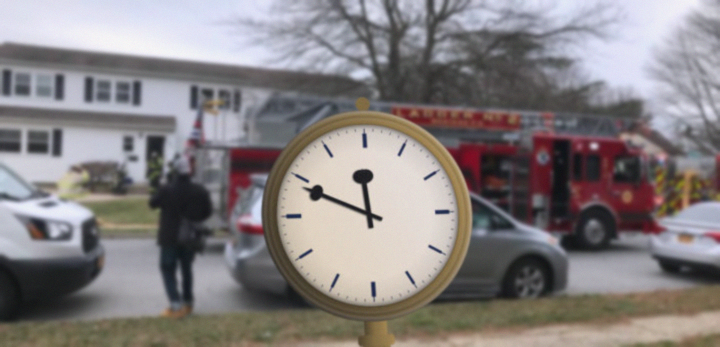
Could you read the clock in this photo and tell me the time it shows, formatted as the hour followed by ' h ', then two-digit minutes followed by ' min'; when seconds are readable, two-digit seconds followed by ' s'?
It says 11 h 49 min
